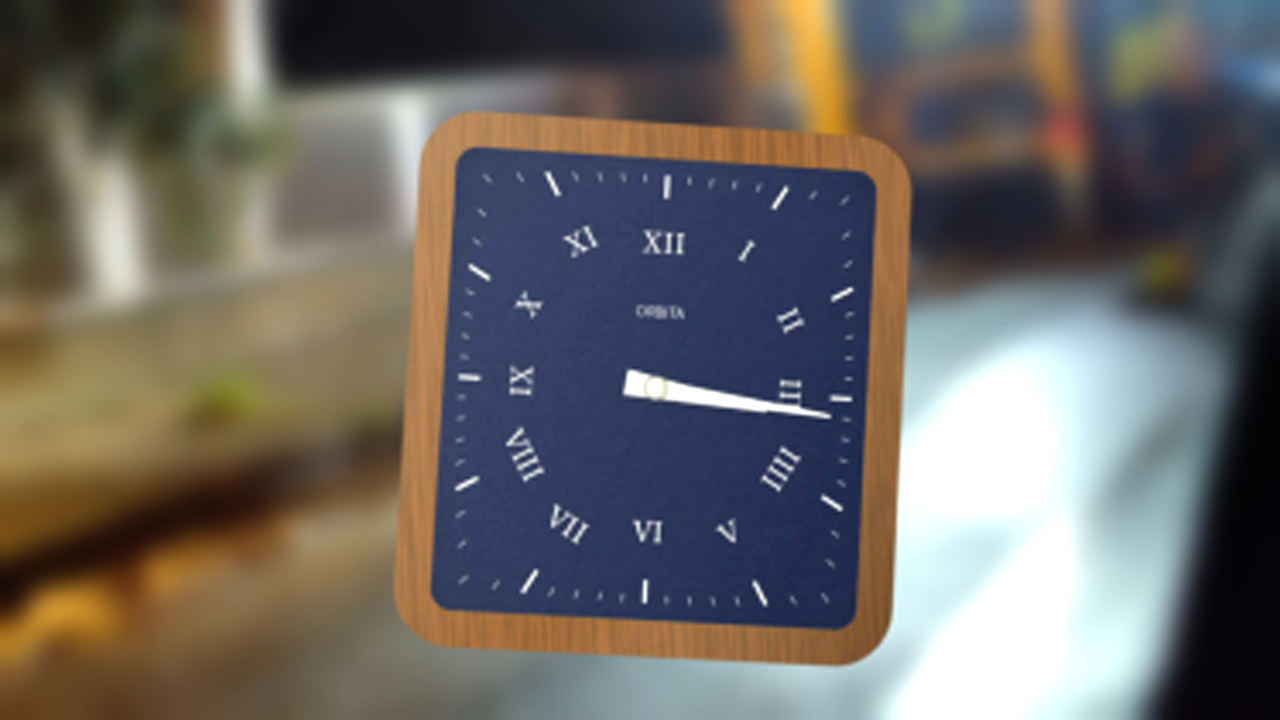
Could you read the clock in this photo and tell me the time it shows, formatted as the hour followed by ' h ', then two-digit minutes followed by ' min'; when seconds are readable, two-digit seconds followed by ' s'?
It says 3 h 16 min
